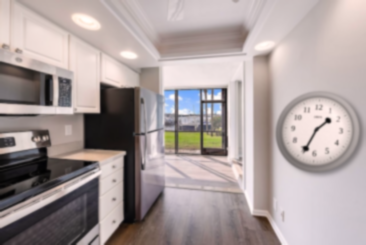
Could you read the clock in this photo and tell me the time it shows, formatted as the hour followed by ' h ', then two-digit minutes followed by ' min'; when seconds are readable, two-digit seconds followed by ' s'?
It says 1 h 34 min
